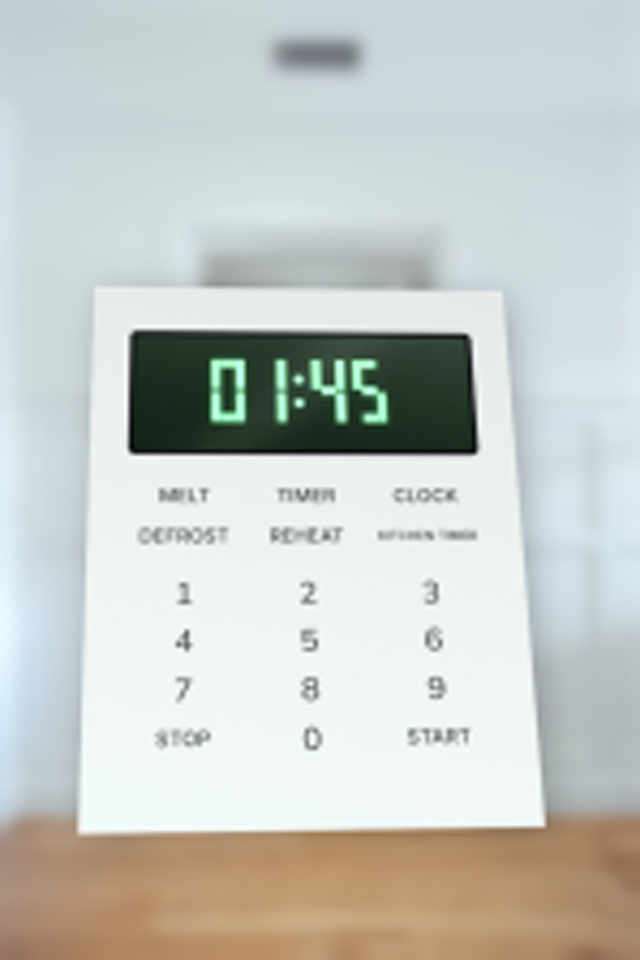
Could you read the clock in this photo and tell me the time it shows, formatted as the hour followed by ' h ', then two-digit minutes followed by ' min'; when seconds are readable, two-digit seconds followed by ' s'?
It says 1 h 45 min
